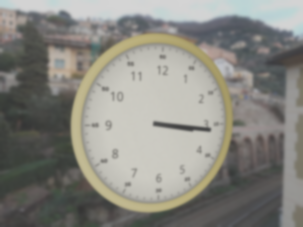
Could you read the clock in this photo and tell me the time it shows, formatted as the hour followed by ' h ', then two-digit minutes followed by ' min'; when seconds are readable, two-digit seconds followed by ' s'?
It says 3 h 16 min
